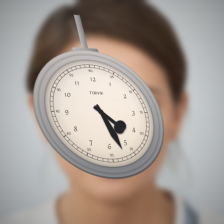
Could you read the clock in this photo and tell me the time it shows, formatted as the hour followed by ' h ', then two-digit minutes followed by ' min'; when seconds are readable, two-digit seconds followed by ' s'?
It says 4 h 27 min
